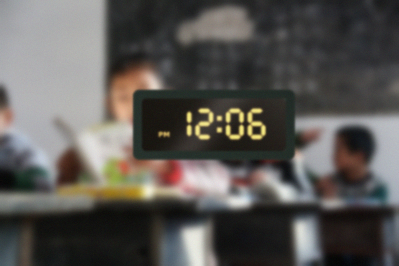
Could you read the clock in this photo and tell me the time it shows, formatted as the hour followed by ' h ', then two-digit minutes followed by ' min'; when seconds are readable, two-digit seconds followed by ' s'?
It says 12 h 06 min
